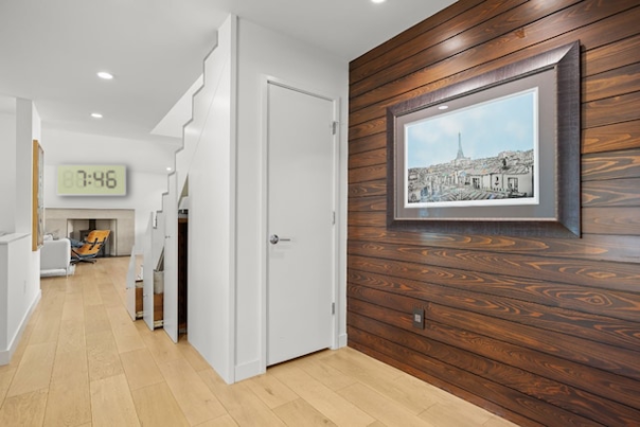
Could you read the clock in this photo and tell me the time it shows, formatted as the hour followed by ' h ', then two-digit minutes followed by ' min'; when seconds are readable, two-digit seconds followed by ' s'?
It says 7 h 46 min
